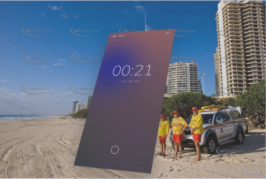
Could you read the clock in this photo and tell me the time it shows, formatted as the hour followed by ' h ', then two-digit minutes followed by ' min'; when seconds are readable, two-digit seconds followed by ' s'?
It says 0 h 21 min
